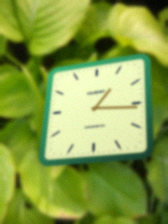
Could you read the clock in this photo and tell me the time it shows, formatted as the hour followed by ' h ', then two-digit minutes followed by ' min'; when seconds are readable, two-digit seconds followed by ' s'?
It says 1 h 16 min
